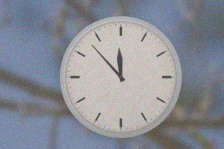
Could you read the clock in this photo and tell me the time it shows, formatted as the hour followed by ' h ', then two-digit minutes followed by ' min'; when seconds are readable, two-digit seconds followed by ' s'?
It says 11 h 53 min
